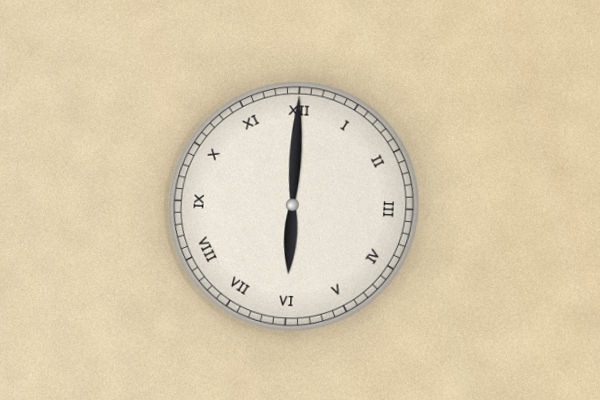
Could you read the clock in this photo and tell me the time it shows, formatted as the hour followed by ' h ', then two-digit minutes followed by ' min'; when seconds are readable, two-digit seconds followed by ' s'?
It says 6 h 00 min
